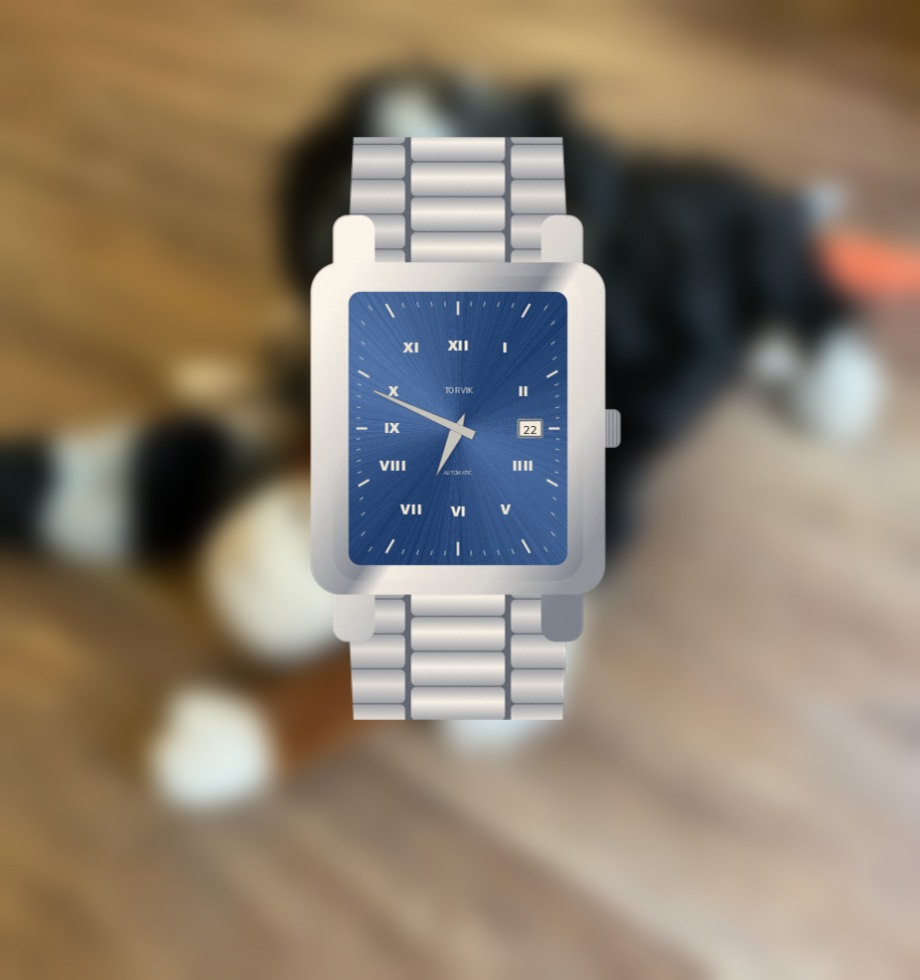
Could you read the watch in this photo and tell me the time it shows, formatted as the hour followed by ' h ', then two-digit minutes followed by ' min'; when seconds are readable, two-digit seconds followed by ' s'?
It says 6 h 49 min
